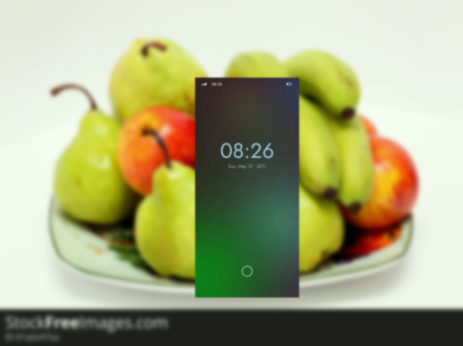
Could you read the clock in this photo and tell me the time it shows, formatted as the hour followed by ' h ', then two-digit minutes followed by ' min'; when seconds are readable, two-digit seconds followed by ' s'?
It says 8 h 26 min
